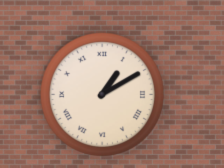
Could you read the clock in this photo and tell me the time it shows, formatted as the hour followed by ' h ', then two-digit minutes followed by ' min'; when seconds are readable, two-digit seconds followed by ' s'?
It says 1 h 10 min
